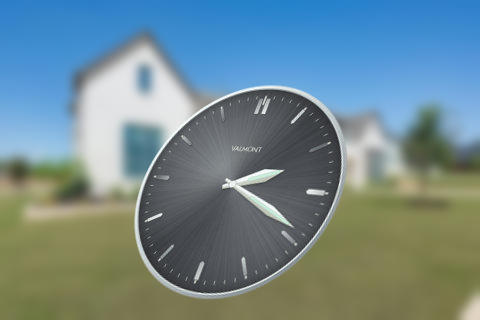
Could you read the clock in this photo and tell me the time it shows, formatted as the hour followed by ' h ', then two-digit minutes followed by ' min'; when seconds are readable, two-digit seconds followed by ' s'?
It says 2 h 19 min
